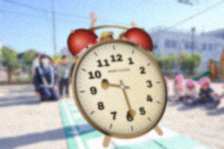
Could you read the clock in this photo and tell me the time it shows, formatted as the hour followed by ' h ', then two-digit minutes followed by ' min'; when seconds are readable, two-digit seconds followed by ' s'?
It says 9 h 29 min
